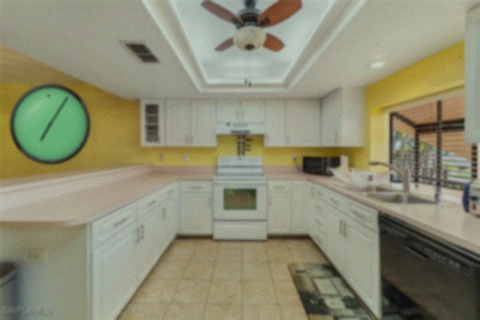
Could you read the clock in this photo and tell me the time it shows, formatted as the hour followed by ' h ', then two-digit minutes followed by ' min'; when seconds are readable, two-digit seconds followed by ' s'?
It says 7 h 06 min
